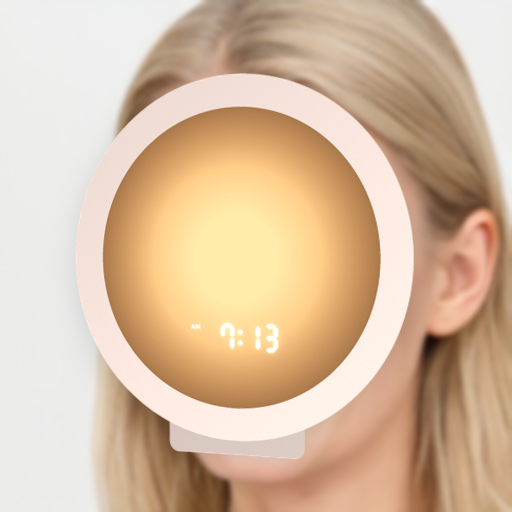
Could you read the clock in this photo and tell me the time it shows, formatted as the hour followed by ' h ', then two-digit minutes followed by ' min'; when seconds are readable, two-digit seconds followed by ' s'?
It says 7 h 13 min
